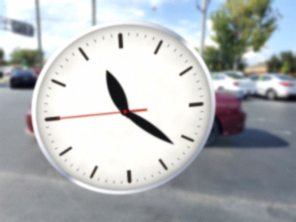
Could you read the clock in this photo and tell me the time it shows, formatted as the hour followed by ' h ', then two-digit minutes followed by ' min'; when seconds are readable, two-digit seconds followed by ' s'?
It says 11 h 21 min 45 s
